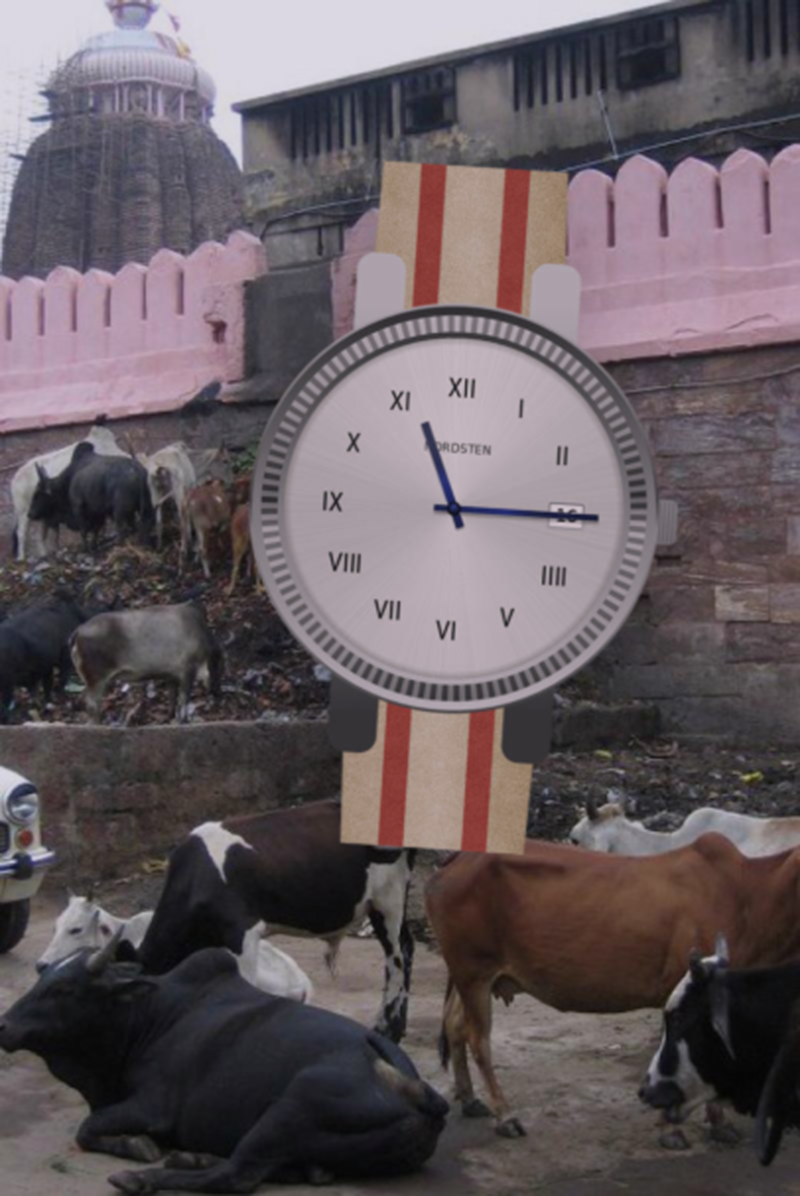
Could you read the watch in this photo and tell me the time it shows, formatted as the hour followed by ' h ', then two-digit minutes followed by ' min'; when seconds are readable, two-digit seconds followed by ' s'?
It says 11 h 15 min
